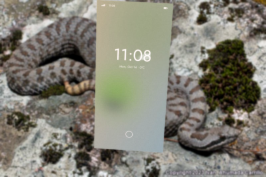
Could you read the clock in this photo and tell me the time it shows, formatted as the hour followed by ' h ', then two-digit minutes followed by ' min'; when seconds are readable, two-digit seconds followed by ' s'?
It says 11 h 08 min
